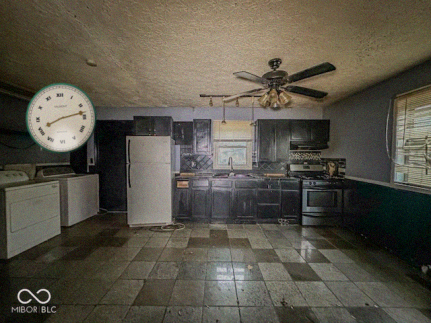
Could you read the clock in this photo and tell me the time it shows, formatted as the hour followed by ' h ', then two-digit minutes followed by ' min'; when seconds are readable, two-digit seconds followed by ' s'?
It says 8 h 13 min
